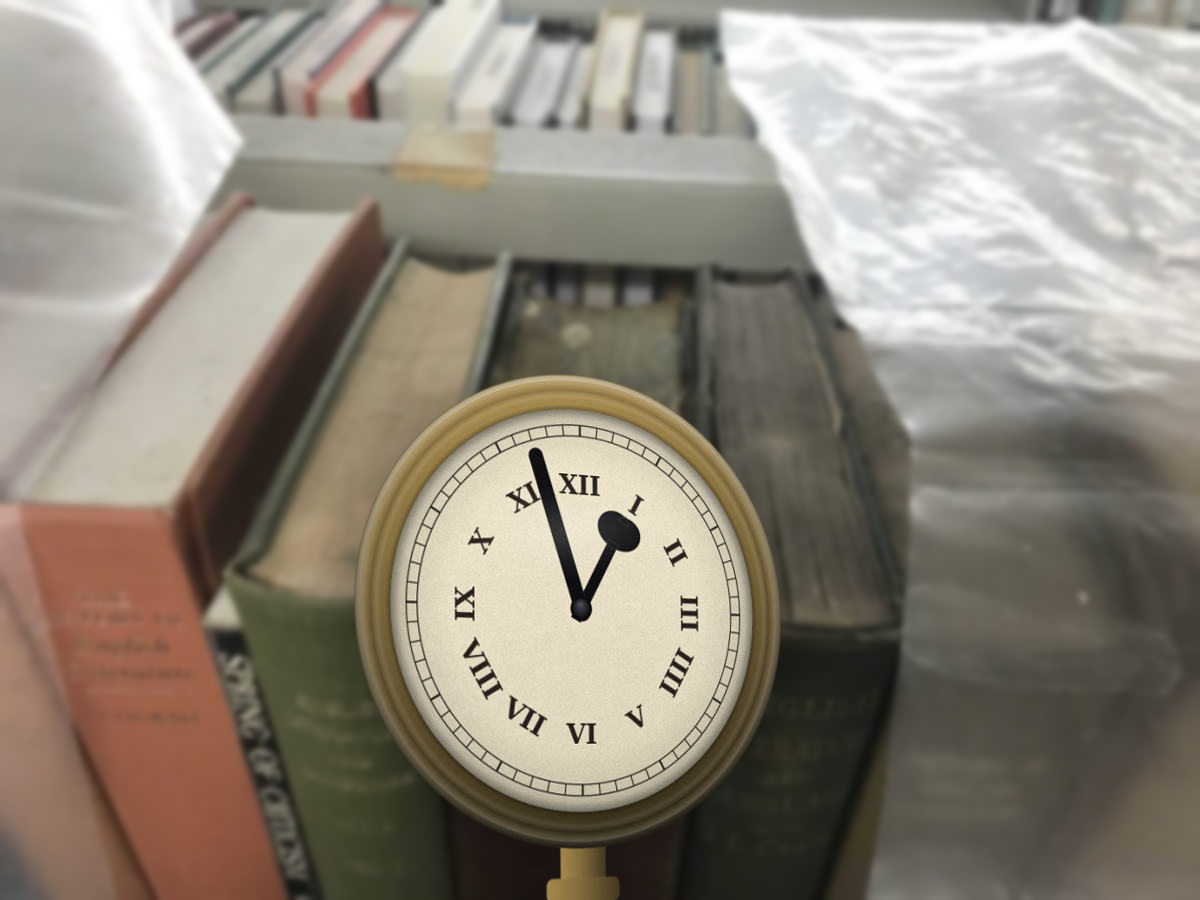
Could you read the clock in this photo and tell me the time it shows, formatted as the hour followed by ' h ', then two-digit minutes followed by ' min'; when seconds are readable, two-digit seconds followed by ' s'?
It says 12 h 57 min
